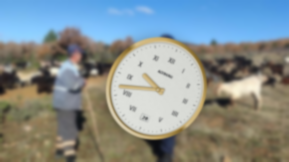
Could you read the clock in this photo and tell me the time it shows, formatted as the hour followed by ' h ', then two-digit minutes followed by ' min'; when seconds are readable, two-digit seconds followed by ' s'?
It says 9 h 42 min
